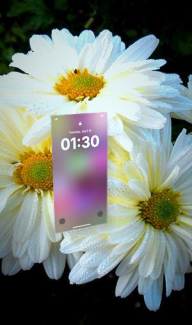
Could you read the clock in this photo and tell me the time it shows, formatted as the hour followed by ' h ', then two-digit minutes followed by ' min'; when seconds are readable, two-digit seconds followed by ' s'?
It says 1 h 30 min
